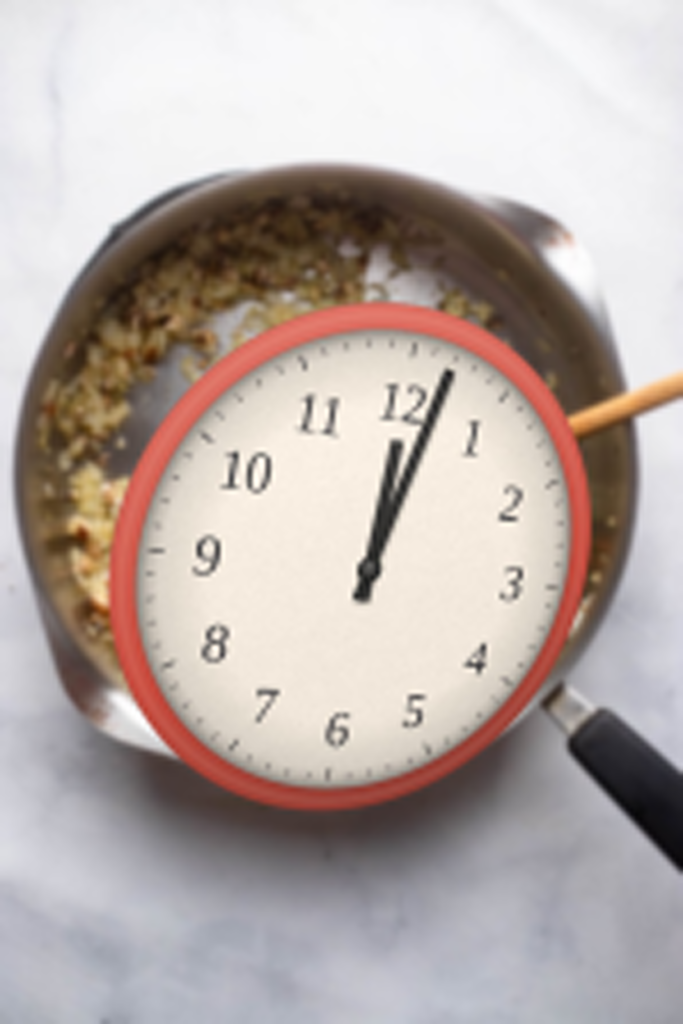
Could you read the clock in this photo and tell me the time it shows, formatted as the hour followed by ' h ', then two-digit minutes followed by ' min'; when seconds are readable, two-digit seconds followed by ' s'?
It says 12 h 02 min
